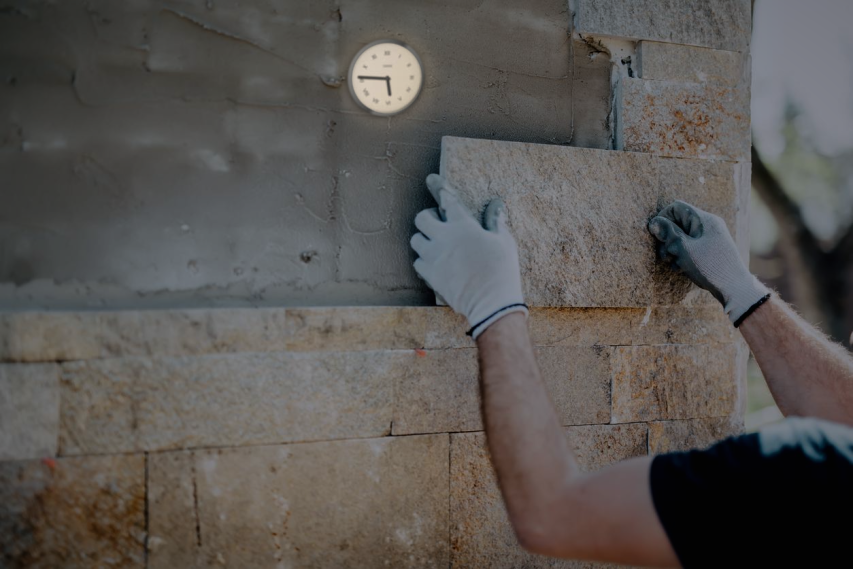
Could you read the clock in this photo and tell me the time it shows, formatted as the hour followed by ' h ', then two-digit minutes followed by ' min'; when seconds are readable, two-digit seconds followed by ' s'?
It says 5 h 46 min
